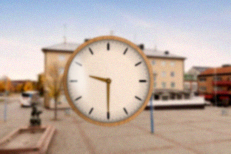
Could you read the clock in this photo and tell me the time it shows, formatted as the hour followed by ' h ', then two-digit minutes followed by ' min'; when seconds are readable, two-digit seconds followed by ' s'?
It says 9 h 30 min
